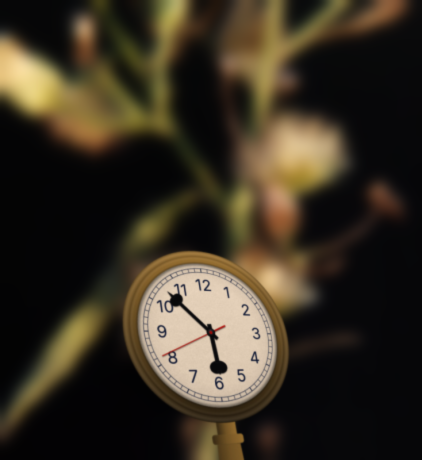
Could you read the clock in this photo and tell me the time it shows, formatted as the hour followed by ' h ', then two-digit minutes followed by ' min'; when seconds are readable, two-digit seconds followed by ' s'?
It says 5 h 52 min 41 s
